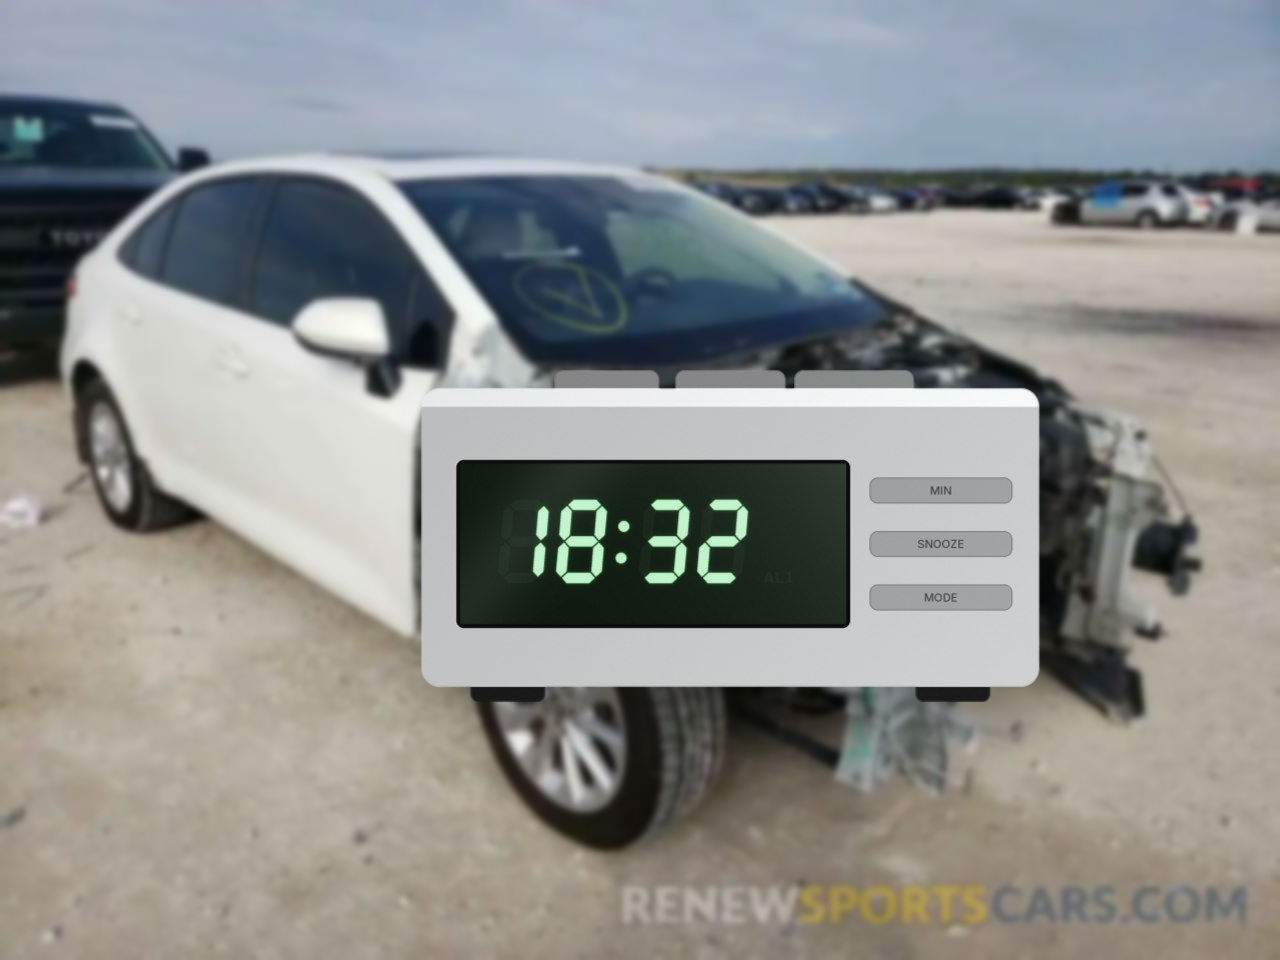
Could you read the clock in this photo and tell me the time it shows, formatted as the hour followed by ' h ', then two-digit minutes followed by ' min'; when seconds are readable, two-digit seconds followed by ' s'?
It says 18 h 32 min
